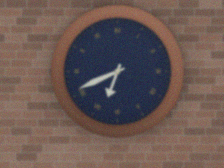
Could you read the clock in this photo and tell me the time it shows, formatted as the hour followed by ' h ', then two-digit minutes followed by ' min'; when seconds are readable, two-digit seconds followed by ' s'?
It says 6 h 41 min
